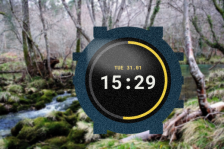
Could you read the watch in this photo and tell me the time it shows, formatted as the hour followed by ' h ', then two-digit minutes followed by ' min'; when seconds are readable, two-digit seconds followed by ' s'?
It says 15 h 29 min
